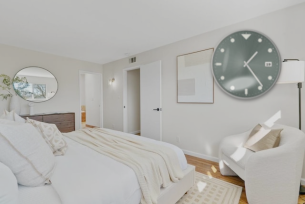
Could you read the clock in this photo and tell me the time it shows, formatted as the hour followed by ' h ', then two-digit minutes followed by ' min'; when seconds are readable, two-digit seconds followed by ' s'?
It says 1 h 24 min
